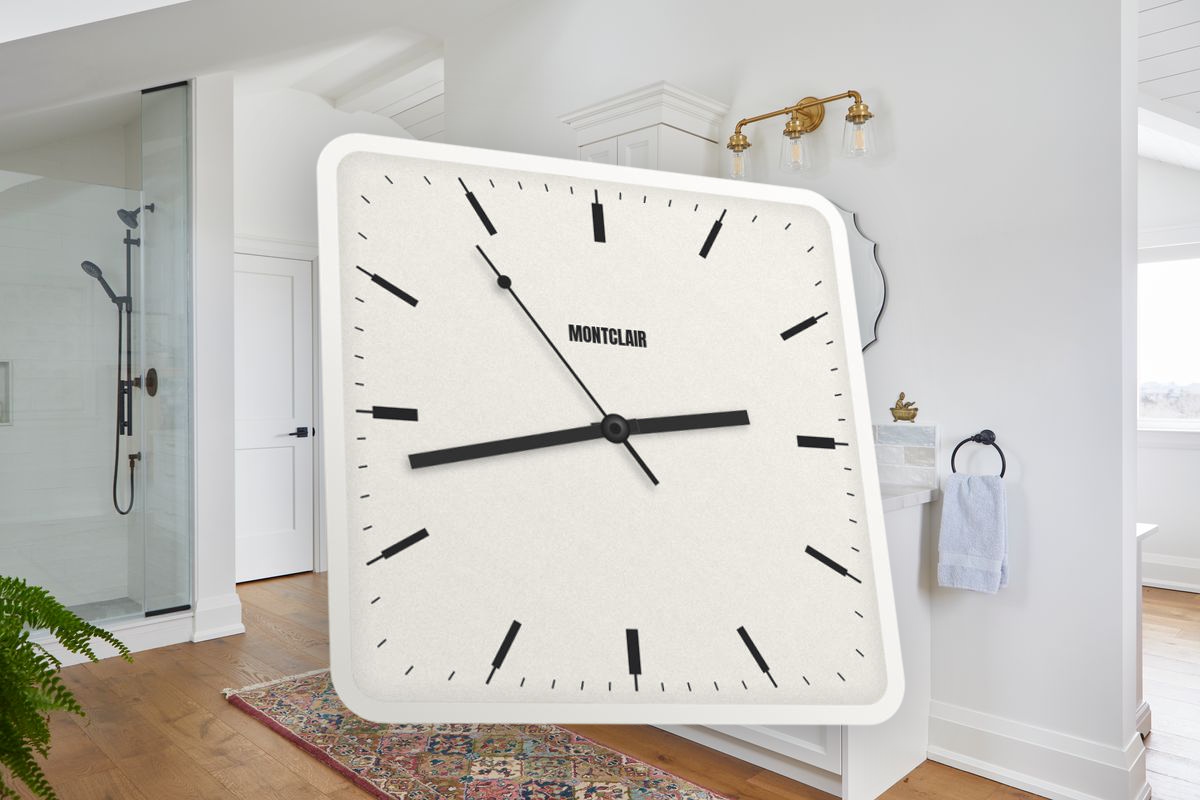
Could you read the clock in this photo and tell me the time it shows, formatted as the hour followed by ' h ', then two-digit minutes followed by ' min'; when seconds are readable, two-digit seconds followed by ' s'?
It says 2 h 42 min 54 s
